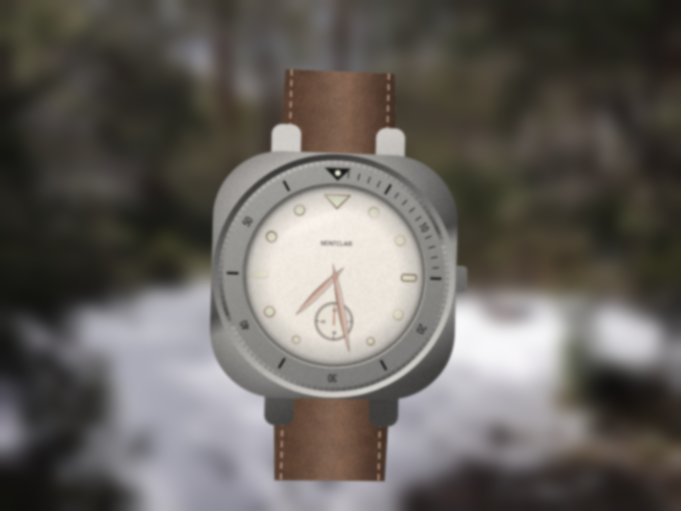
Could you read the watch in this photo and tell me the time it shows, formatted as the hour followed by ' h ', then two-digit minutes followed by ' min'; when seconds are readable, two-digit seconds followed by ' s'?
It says 7 h 28 min
